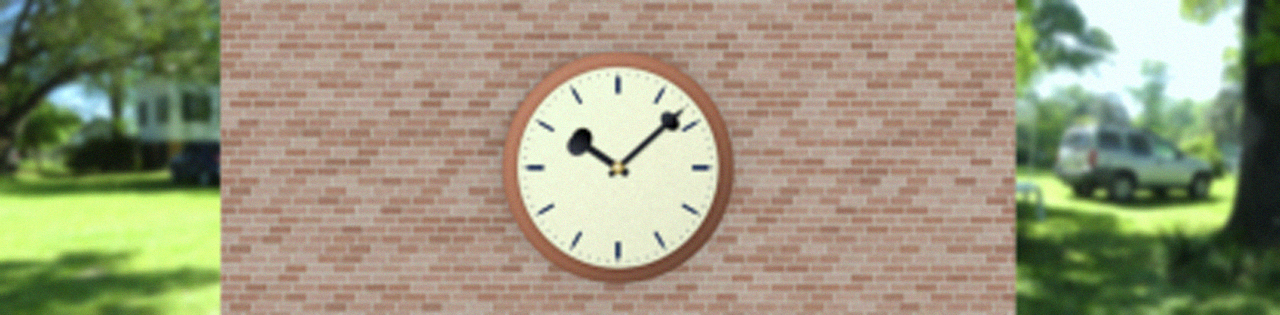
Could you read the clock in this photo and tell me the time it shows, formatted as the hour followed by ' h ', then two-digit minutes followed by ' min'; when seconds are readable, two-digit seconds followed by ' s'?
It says 10 h 08 min
